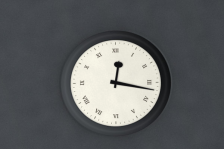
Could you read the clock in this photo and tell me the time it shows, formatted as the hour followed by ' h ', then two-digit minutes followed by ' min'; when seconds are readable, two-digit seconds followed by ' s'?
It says 12 h 17 min
